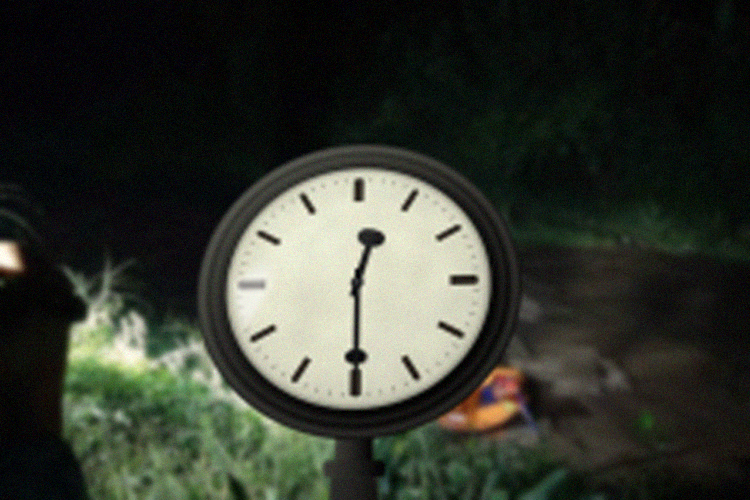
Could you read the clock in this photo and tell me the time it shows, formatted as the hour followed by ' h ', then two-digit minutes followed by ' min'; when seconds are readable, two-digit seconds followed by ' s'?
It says 12 h 30 min
